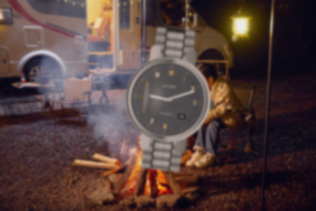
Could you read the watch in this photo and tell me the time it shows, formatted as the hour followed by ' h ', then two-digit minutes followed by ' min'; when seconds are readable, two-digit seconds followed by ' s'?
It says 9 h 11 min
